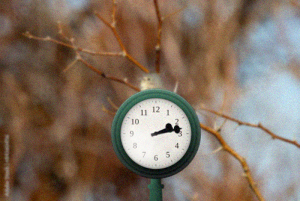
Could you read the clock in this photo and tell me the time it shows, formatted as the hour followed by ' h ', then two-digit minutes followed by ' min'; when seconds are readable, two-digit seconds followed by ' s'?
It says 2 h 13 min
